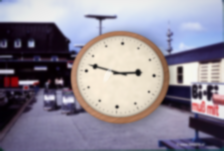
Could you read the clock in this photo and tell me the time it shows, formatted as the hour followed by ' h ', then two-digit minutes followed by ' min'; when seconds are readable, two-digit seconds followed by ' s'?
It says 2 h 47 min
